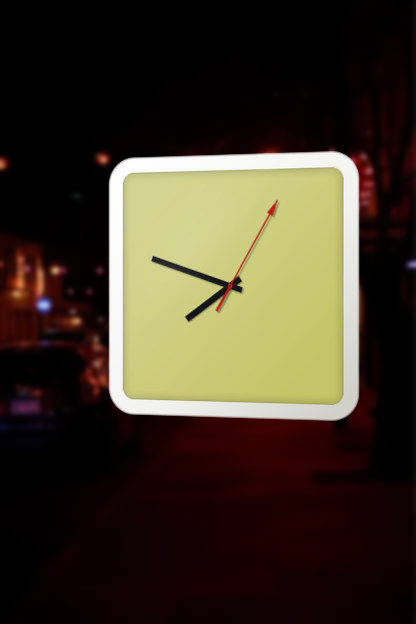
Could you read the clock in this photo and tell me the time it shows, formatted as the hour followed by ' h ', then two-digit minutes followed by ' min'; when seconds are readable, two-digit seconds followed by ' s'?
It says 7 h 48 min 05 s
